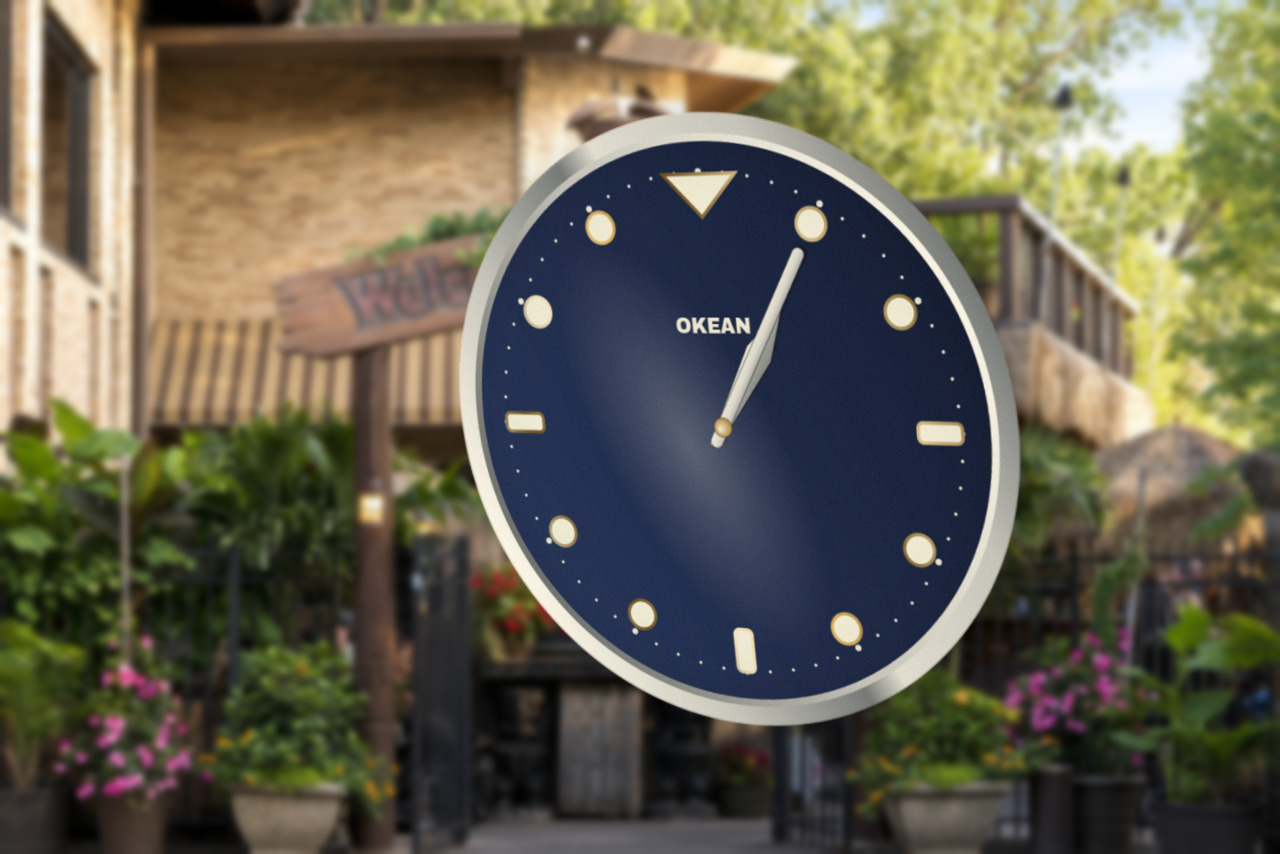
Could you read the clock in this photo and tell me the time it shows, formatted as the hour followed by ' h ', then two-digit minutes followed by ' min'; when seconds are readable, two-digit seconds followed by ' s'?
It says 1 h 05 min
